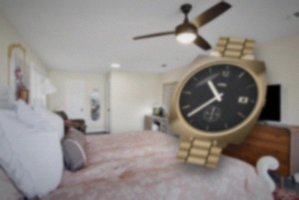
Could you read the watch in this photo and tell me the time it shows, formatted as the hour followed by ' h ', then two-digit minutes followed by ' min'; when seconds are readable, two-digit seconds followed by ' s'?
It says 10 h 37 min
